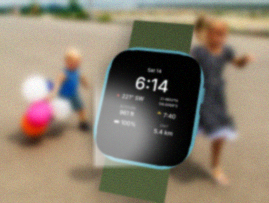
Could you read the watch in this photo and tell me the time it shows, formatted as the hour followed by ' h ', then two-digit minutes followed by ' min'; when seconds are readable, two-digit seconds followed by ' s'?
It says 6 h 14 min
